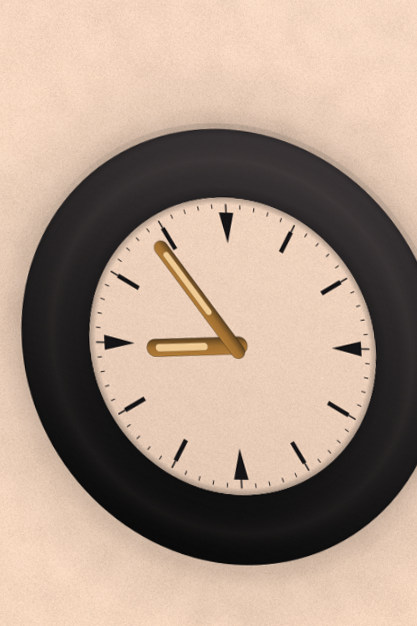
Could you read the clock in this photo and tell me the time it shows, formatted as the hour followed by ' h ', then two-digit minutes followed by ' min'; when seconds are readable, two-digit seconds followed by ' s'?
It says 8 h 54 min
